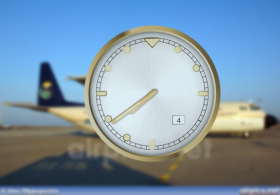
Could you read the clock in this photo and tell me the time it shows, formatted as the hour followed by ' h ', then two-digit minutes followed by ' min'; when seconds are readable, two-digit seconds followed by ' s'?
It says 7 h 39 min
